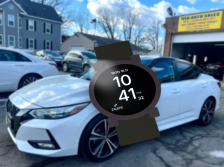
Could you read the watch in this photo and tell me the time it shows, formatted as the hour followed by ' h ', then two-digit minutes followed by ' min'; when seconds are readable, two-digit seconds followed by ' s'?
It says 10 h 41 min
